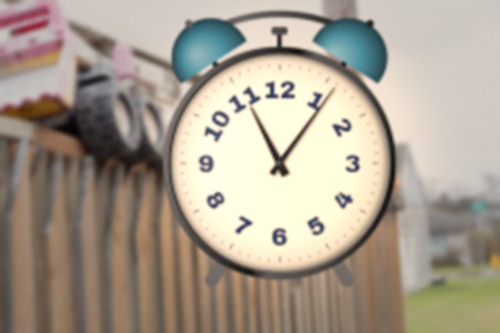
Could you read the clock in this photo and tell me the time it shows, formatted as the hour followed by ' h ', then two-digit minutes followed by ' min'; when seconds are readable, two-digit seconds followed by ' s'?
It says 11 h 06 min
